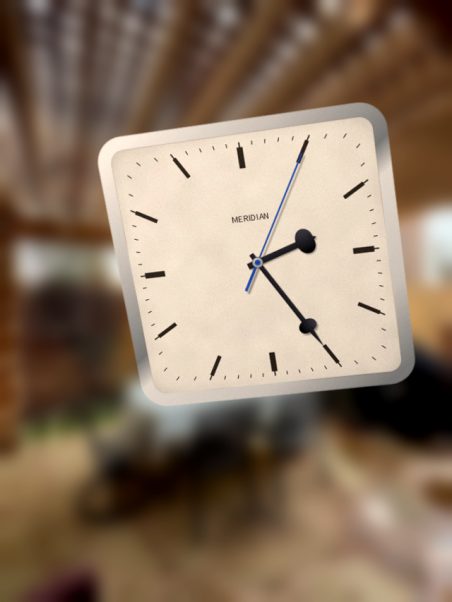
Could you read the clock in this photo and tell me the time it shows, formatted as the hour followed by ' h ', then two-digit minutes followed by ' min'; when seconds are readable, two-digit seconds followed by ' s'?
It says 2 h 25 min 05 s
